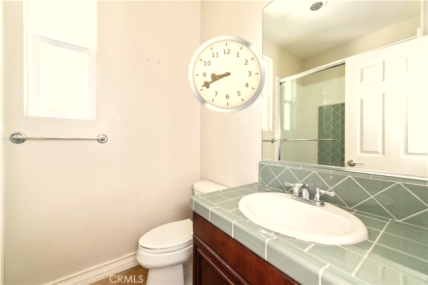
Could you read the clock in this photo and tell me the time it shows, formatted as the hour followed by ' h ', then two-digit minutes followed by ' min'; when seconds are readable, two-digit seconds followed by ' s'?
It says 8 h 41 min
